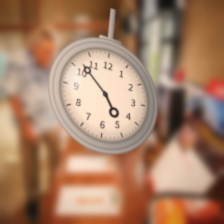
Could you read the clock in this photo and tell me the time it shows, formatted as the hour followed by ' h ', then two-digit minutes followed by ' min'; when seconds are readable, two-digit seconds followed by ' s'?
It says 4 h 52 min
